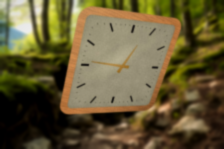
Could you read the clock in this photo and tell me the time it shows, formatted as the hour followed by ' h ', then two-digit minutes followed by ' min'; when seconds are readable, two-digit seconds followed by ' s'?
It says 12 h 46 min
